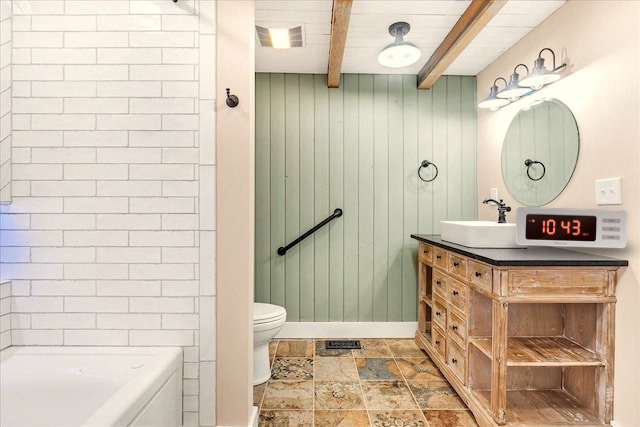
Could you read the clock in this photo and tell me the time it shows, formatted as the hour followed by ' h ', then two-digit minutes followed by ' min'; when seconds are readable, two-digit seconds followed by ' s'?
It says 10 h 43 min
